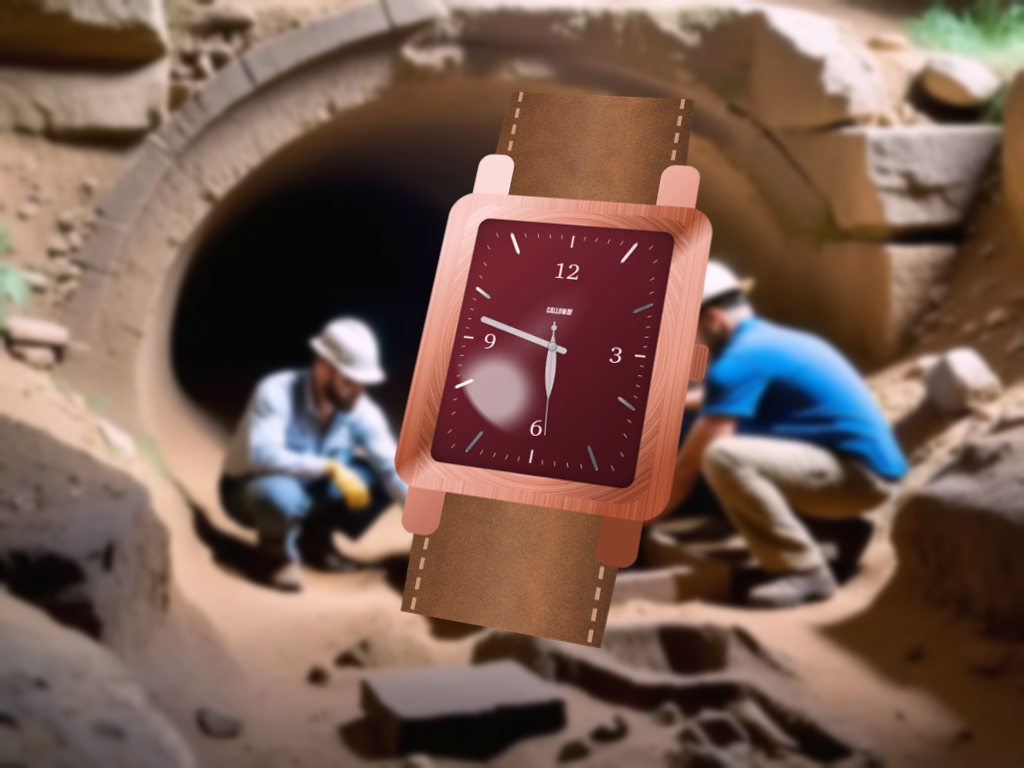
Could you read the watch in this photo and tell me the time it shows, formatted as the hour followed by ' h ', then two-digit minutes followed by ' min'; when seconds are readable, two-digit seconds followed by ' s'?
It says 5 h 47 min 29 s
